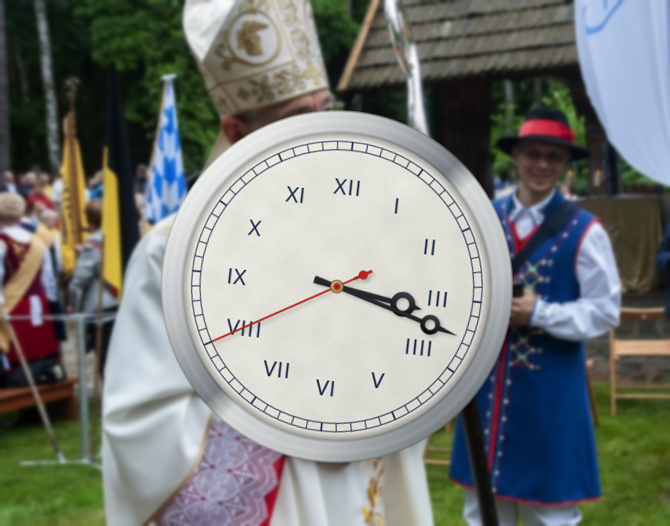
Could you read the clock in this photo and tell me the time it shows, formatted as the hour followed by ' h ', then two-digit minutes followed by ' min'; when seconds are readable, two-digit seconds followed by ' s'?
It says 3 h 17 min 40 s
